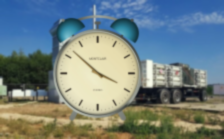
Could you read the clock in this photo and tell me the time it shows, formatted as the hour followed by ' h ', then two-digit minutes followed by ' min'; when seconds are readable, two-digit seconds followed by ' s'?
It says 3 h 52 min
